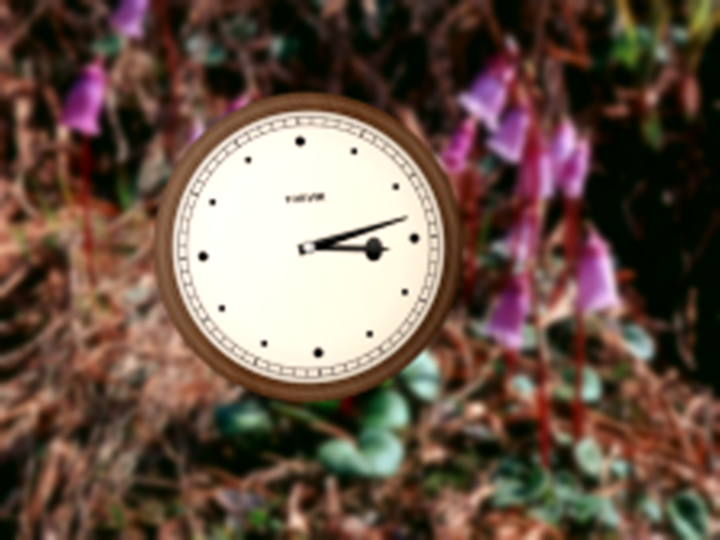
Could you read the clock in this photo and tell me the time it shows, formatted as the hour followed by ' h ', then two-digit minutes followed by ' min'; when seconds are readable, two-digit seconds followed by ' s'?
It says 3 h 13 min
